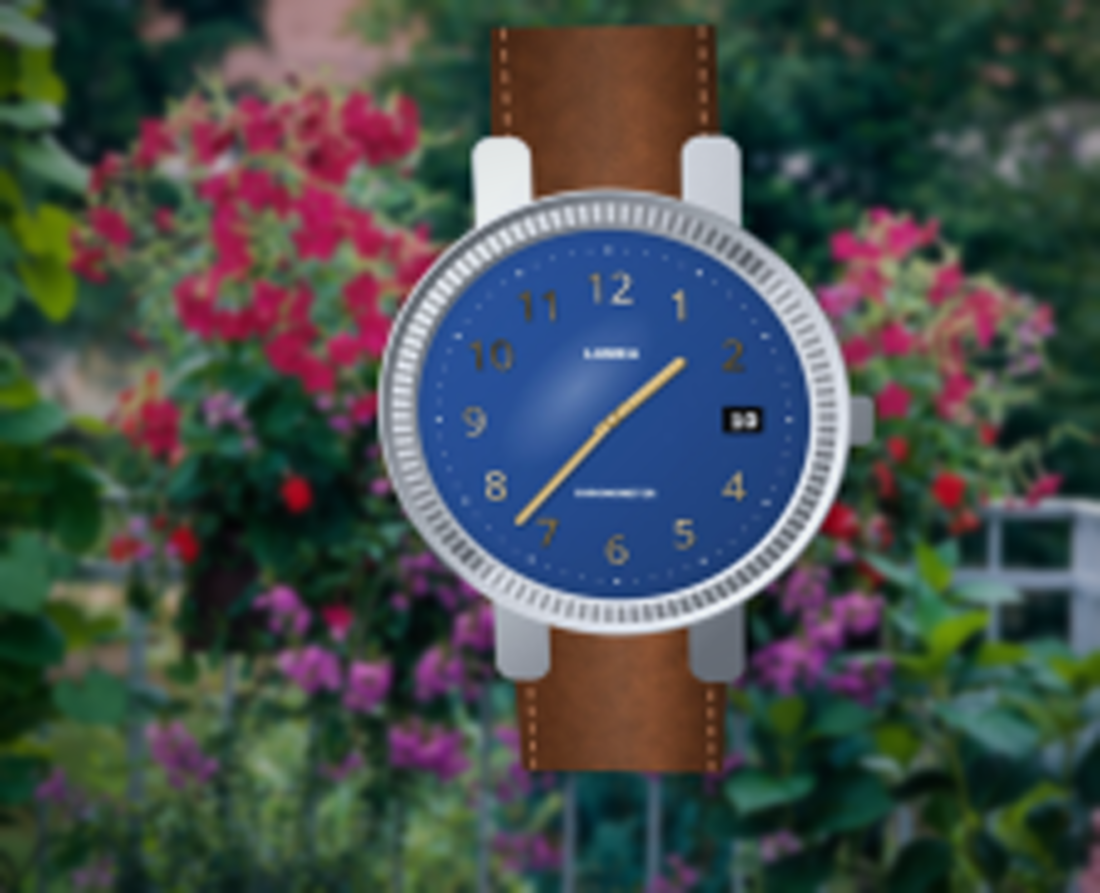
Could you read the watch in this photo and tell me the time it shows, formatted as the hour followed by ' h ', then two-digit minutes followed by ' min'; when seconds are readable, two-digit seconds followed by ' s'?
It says 1 h 37 min
